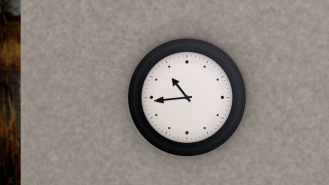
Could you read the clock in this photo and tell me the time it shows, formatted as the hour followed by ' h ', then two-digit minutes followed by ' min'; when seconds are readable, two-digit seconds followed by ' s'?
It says 10 h 44 min
